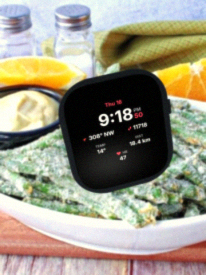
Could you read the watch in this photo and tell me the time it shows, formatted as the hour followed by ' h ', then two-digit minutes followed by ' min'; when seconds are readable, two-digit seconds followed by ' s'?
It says 9 h 18 min
